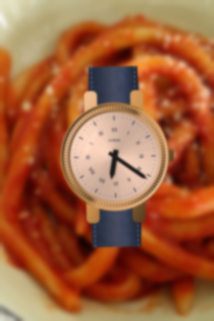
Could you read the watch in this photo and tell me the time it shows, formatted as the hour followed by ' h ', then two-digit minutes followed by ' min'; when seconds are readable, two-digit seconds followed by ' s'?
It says 6 h 21 min
